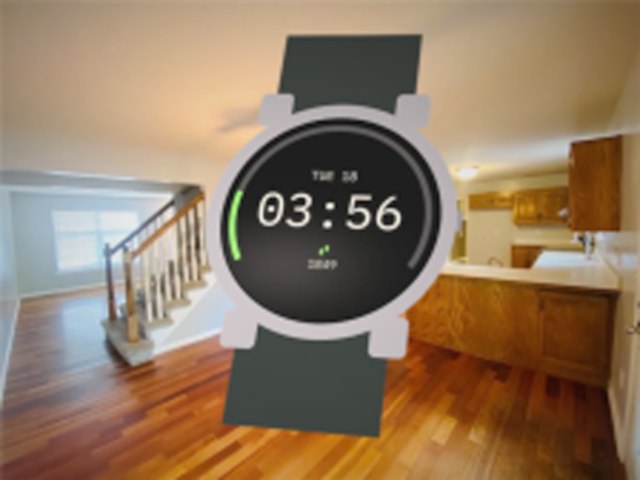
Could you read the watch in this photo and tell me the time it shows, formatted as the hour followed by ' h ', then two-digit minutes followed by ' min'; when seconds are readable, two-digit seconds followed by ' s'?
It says 3 h 56 min
